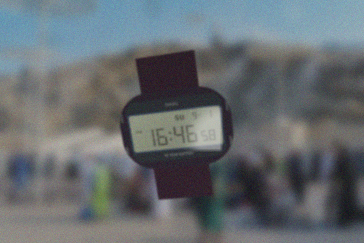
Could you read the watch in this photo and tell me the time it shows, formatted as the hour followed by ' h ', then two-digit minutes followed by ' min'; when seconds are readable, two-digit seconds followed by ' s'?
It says 16 h 46 min 58 s
